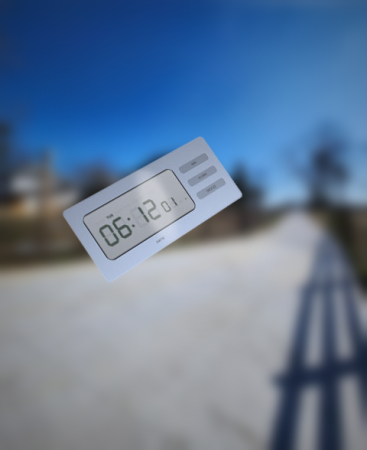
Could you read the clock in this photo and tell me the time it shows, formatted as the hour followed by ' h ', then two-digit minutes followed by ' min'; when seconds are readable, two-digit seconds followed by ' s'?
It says 6 h 12 min 01 s
